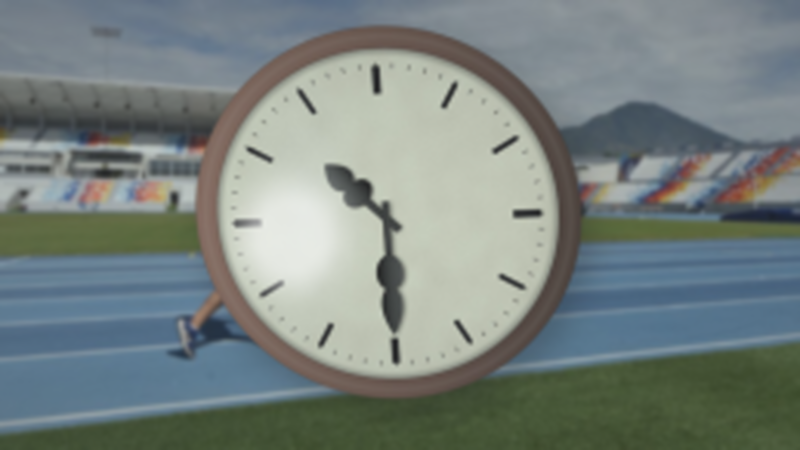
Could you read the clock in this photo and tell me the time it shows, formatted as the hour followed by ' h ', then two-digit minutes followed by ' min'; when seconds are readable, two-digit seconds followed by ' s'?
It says 10 h 30 min
